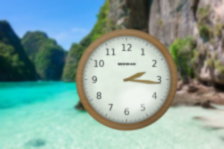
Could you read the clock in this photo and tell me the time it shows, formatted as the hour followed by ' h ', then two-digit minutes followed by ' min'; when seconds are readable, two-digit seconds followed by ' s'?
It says 2 h 16 min
